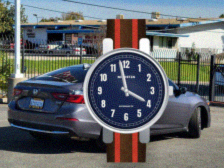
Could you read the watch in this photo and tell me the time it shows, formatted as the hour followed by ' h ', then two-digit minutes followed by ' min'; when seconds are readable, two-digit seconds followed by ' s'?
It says 3 h 58 min
